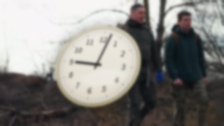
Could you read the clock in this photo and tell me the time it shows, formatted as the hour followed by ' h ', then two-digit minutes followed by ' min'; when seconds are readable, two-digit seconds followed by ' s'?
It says 9 h 02 min
